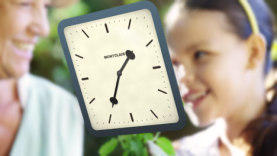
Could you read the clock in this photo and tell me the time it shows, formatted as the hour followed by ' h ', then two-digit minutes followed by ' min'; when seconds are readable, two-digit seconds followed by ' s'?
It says 1 h 35 min
